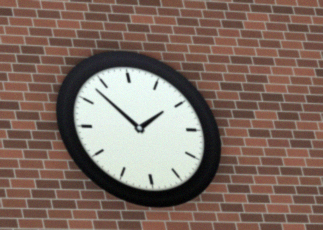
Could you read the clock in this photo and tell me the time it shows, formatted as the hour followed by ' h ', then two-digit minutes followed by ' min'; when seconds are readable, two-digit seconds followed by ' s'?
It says 1 h 53 min
